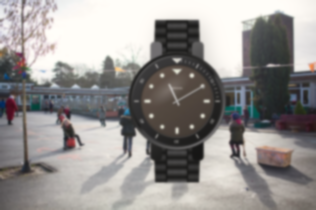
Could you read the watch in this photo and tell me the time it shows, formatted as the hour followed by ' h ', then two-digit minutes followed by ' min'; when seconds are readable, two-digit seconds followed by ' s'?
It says 11 h 10 min
